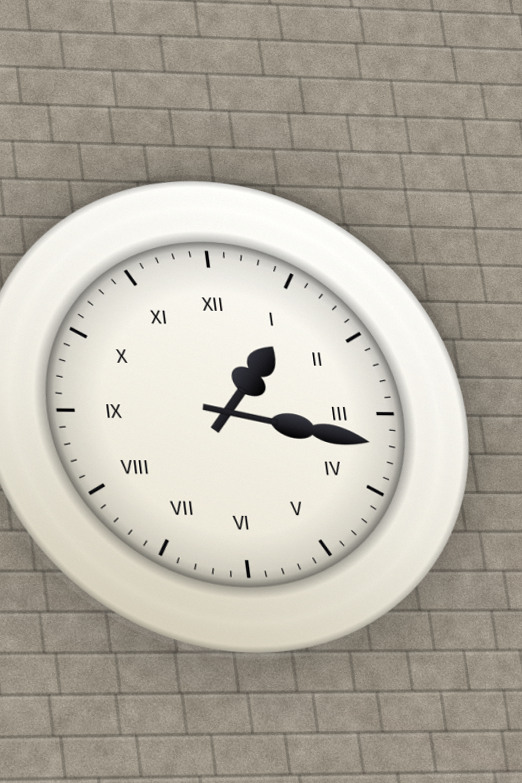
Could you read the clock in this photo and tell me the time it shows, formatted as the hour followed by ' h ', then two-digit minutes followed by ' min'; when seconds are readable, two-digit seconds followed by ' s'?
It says 1 h 17 min
